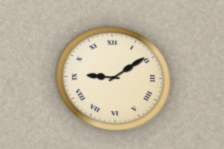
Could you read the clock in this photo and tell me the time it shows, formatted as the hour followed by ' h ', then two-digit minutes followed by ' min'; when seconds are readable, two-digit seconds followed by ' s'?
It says 9 h 09 min
